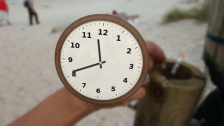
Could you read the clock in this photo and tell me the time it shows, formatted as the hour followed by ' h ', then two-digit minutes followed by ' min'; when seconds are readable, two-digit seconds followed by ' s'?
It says 11 h 41 min
